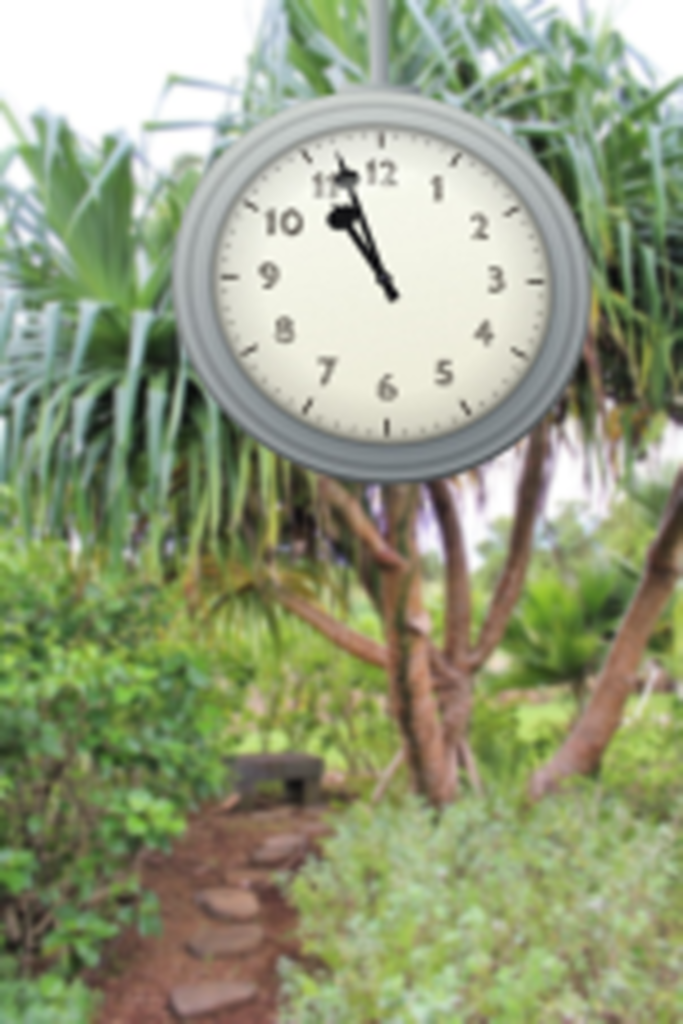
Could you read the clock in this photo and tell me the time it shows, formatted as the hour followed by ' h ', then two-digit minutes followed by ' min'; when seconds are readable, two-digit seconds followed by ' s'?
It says 10 h 57 min
